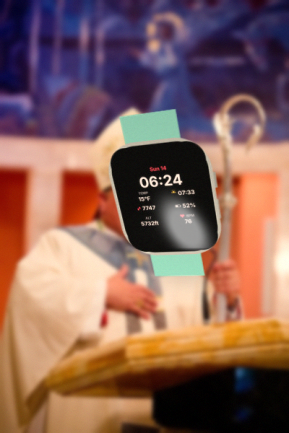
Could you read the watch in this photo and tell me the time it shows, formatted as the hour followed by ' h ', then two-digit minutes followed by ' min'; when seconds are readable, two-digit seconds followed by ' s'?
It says 6 h 24 min
